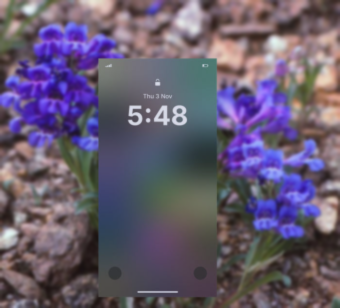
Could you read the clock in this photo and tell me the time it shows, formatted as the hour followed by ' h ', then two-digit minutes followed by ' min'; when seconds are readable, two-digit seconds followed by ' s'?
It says 5 h 48 min
